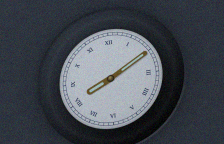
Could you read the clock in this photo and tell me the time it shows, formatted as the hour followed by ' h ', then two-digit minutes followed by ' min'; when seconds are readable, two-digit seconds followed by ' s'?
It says 8 h 10 min
